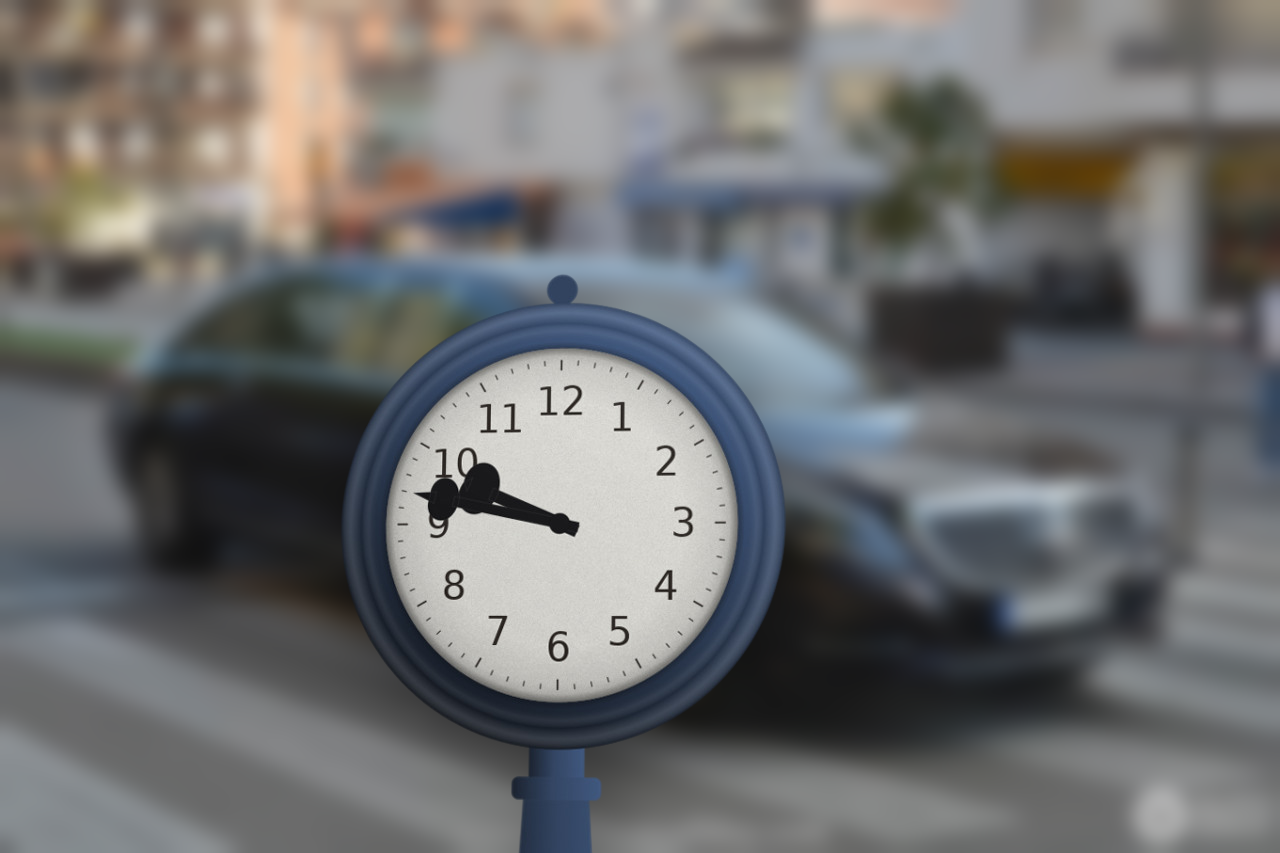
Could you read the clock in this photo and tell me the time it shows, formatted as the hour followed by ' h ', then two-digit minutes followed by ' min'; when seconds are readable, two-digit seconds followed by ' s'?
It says 9 h 47 min
